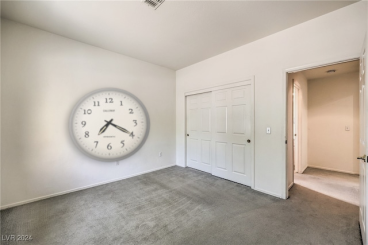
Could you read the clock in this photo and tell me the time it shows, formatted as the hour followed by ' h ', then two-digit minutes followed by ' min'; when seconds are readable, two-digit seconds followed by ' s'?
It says 7 h 20 min
